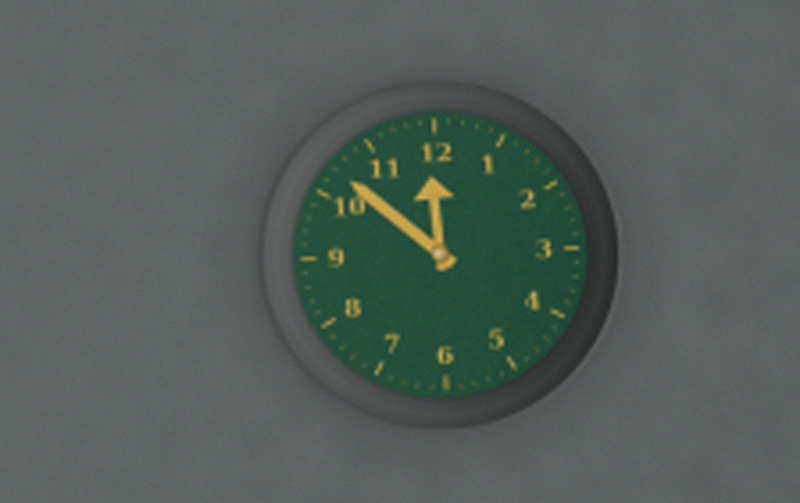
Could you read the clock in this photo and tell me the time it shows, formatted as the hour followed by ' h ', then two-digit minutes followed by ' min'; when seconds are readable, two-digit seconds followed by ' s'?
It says 11 h 52 min
